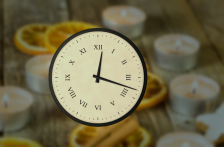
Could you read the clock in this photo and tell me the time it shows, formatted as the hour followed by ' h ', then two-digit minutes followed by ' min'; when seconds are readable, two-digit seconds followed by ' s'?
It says 12 h 18 min
